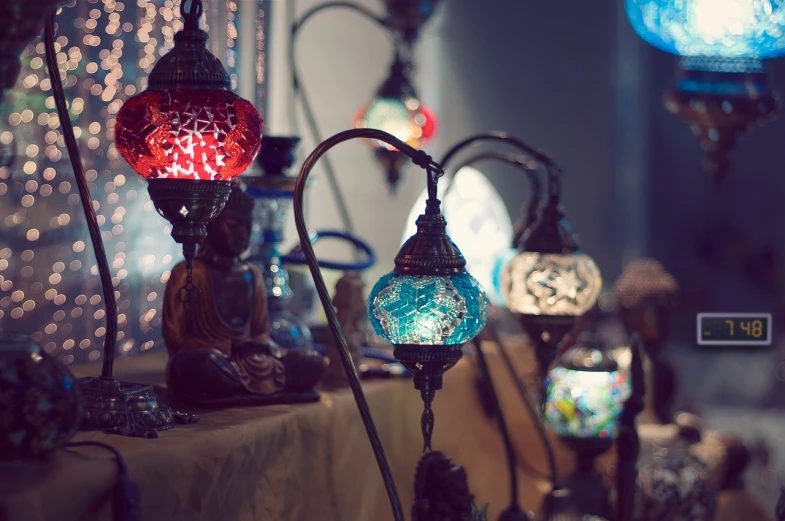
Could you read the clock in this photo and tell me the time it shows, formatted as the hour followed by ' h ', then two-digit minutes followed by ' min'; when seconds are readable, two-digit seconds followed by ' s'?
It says 7 h 48 min
